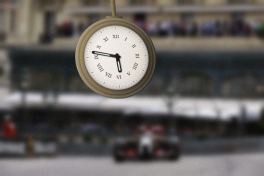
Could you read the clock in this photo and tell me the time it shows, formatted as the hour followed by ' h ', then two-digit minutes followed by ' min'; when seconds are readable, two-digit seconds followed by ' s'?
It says 5 h 47 min
